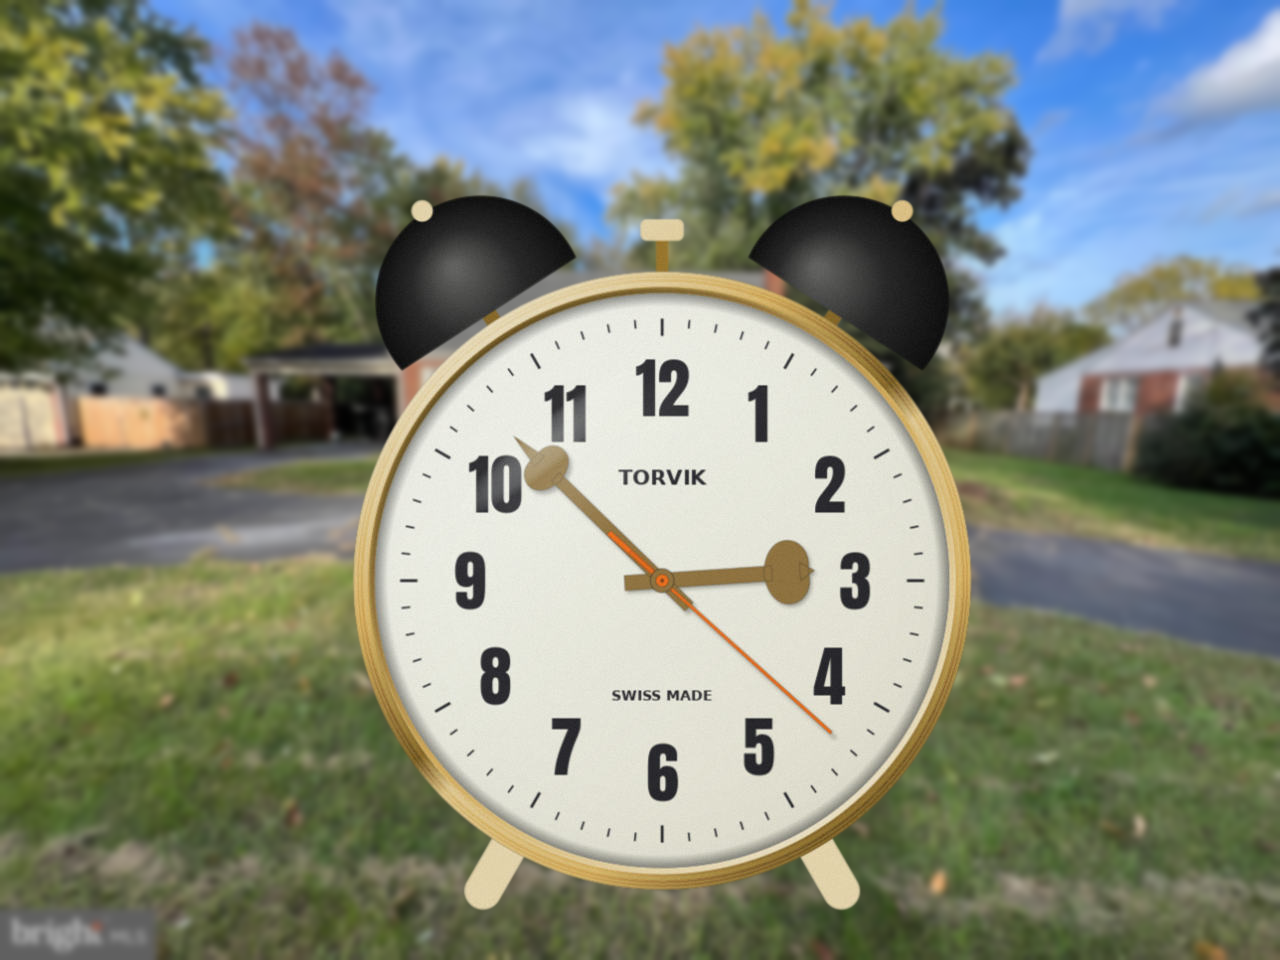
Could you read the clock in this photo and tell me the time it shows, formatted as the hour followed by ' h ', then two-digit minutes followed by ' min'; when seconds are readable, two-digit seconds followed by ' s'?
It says 2 h 52 min 22 s
